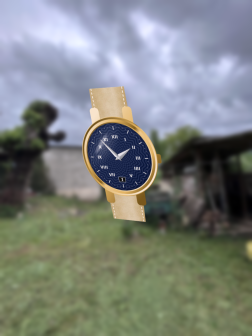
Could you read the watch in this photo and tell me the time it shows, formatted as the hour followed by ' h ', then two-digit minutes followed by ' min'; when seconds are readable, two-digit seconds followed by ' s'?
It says 1 h 53 min
